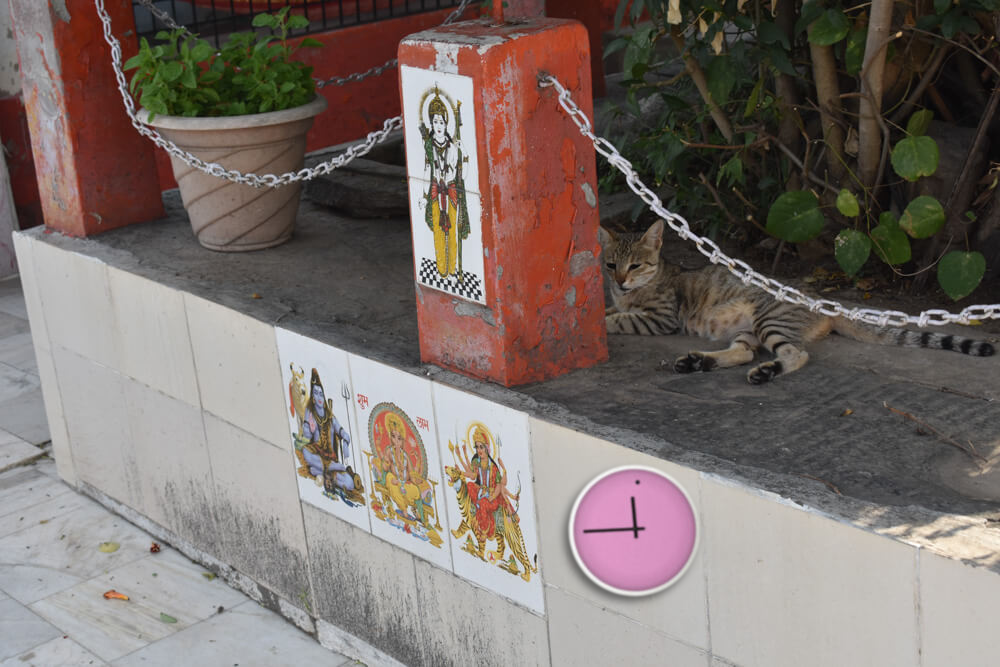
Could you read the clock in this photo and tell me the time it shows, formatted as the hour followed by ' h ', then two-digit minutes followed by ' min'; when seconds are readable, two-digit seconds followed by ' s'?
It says 11 h 44 min
